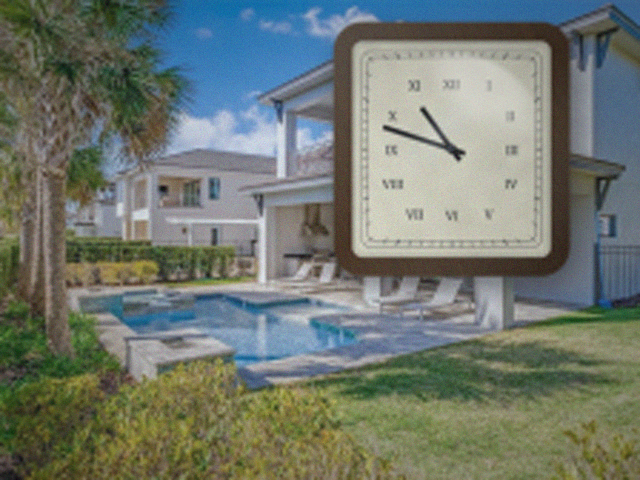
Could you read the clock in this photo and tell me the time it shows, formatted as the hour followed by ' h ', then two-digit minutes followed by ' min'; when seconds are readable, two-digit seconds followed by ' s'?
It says 10 h 48 min
